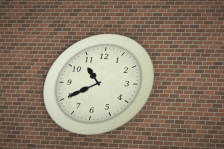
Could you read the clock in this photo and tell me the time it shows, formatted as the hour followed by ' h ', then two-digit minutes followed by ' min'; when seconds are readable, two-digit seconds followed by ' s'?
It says 10 h 40 min
